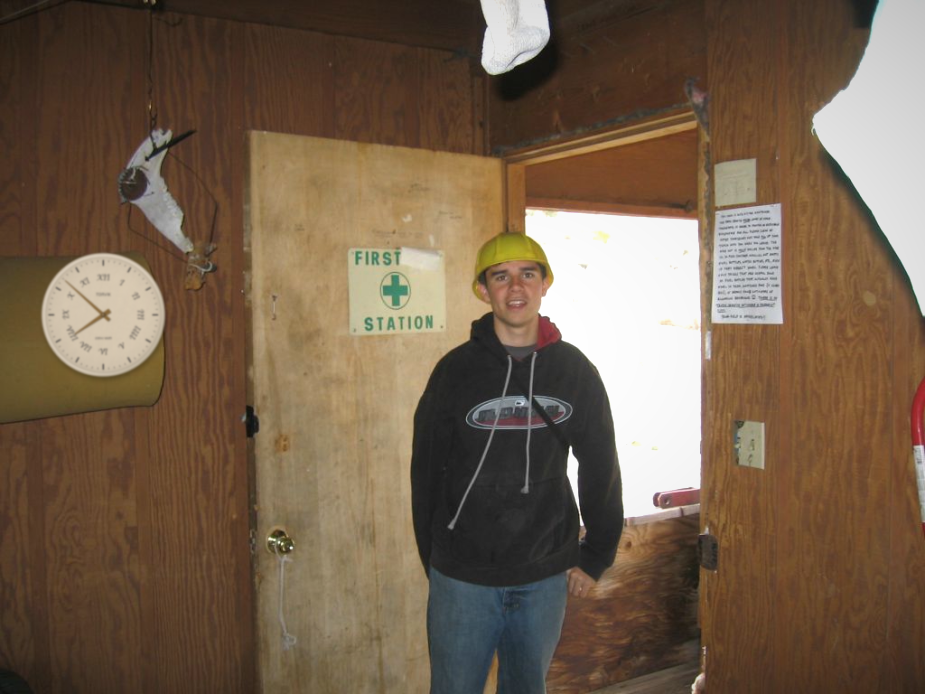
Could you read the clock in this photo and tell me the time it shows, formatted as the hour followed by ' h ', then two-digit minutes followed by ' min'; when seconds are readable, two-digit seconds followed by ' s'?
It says 7 h 52 min
